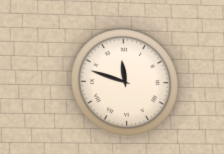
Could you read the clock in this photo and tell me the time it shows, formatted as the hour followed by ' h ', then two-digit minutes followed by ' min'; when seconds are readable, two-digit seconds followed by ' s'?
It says 11 h 48 min
